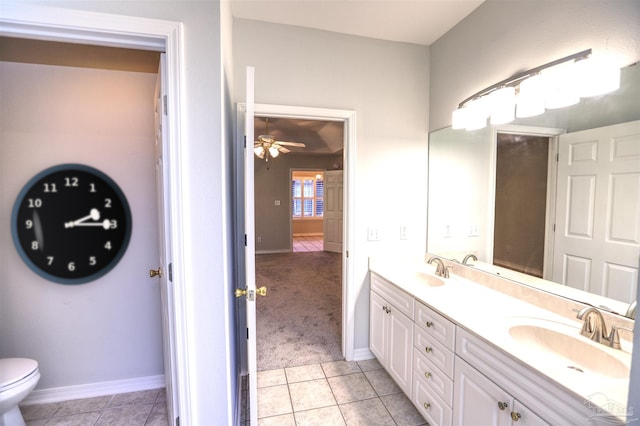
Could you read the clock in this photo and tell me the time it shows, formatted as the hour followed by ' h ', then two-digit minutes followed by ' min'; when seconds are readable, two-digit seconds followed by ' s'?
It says 2 h 15 min
